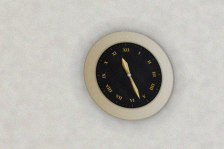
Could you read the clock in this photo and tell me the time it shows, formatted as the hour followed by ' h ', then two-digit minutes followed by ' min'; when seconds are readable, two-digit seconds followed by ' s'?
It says 11 h 27 min
